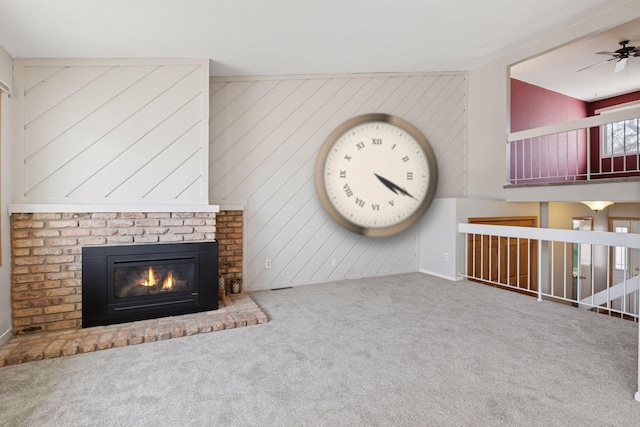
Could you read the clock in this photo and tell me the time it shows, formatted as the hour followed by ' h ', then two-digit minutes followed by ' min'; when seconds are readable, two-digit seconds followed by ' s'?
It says 4 h 20 min
